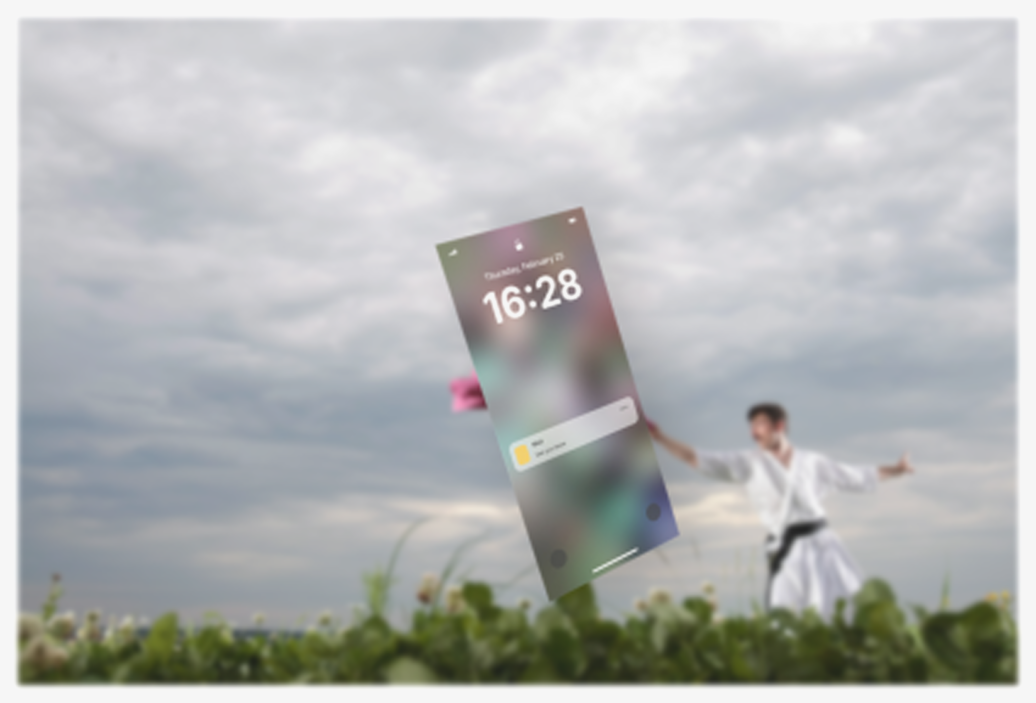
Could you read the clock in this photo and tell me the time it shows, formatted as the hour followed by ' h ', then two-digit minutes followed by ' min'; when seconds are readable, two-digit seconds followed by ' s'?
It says 16 h 28 min
